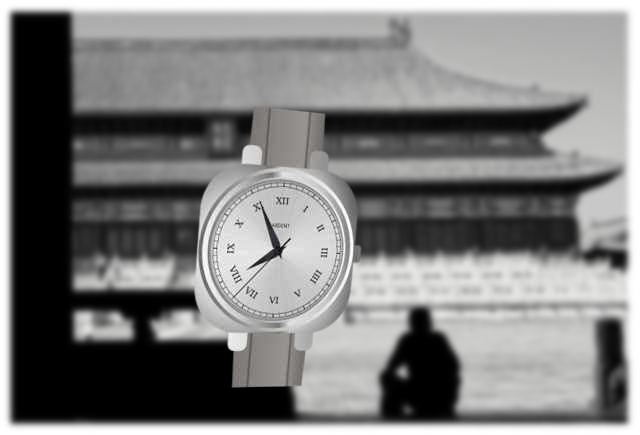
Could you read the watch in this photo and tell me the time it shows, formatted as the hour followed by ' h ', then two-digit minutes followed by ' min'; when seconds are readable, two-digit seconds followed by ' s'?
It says 7 h 55 min 37 s
